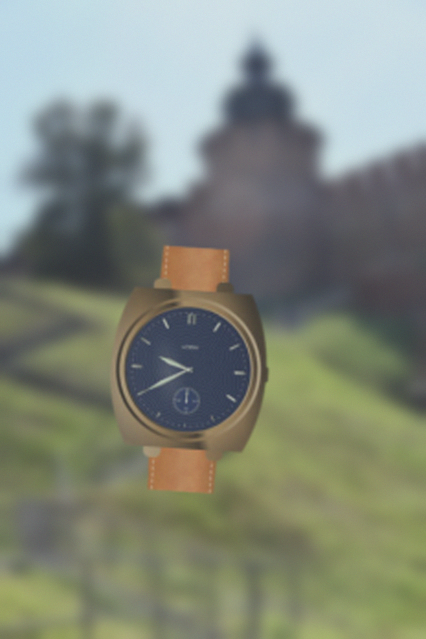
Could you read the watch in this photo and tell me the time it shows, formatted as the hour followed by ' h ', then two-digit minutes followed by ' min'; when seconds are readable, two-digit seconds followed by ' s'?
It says 9 h 40 min
